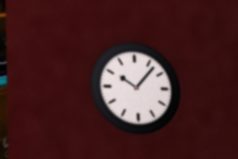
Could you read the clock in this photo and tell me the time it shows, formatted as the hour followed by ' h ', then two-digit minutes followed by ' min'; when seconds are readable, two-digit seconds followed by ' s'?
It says 10 h 07 min
